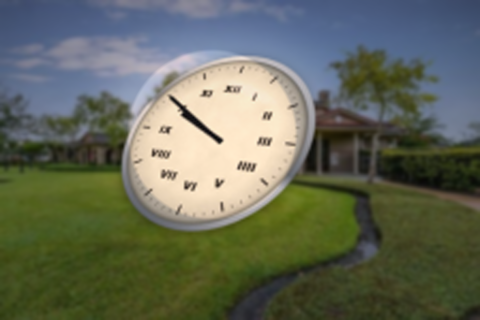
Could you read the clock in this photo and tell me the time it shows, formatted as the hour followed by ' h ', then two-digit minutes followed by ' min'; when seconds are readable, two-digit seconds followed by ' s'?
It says 9 h 50 min
